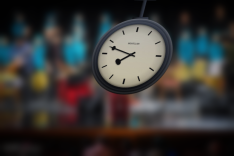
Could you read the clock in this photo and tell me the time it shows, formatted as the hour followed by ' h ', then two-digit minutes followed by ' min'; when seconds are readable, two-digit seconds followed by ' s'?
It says 7 h 48 min
